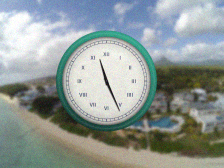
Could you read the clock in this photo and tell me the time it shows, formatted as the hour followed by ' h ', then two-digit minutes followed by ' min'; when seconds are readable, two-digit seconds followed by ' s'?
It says 11 h 26 min
